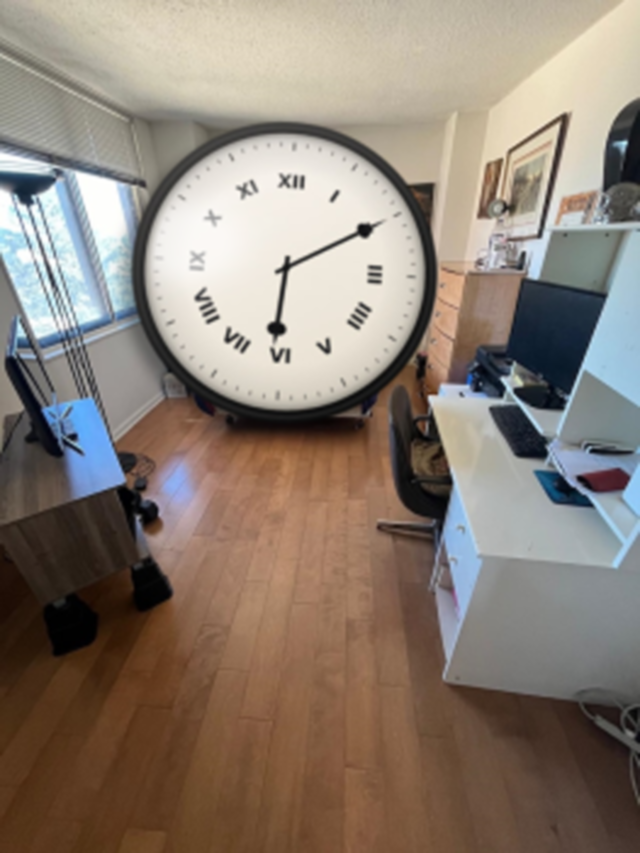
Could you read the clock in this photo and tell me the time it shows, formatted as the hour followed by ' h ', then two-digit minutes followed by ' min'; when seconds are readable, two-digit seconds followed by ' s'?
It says 6 h 10 min
